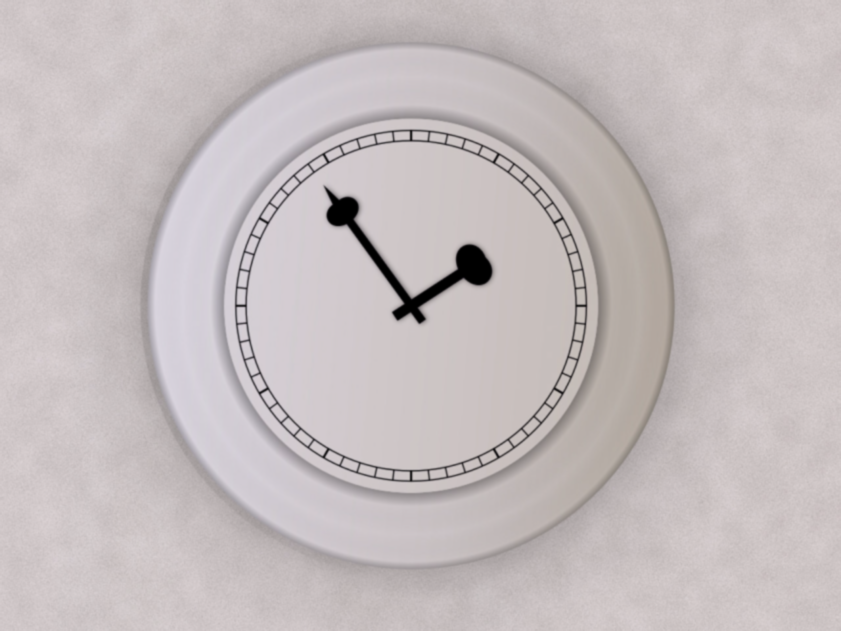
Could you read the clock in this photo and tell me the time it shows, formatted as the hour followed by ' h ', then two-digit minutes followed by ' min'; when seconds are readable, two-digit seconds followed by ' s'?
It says 1 h 54 min
